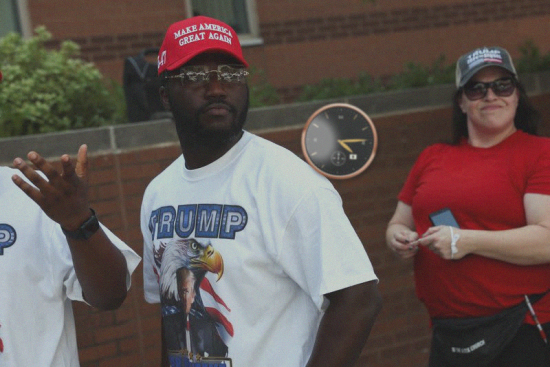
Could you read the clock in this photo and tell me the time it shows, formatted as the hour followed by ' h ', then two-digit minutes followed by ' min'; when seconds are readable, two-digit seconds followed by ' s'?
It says 4 h 14 min
